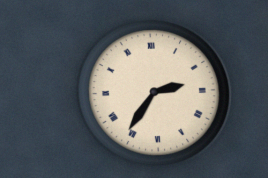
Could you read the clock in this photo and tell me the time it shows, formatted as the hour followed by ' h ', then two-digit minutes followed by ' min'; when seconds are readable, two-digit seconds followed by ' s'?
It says 2 h 36 min
